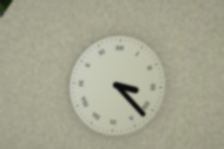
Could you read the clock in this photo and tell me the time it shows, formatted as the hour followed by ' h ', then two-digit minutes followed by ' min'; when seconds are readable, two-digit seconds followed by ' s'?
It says 3 h 22 min
